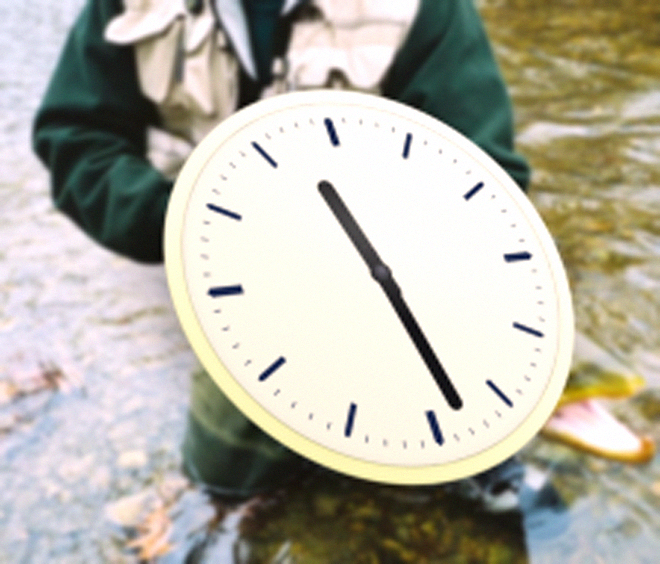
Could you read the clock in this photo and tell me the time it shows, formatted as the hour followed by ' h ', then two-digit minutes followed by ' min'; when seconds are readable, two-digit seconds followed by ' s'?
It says 11 h 28 min
